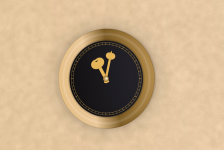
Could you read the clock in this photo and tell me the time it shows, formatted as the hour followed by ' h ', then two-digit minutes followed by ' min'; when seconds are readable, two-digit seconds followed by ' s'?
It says 11 h 02 min
